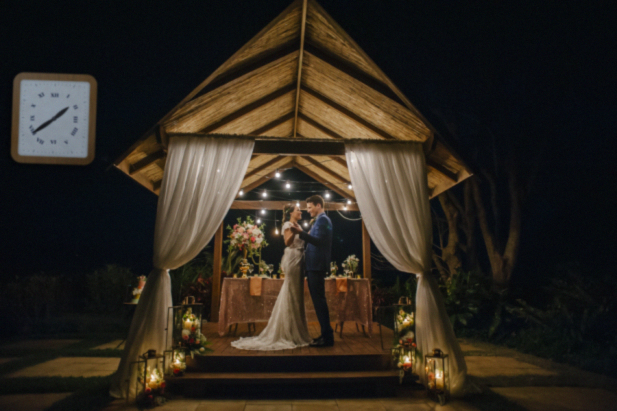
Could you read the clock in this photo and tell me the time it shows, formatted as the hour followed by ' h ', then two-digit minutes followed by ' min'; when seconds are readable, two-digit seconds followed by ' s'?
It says 1 h 39 min
